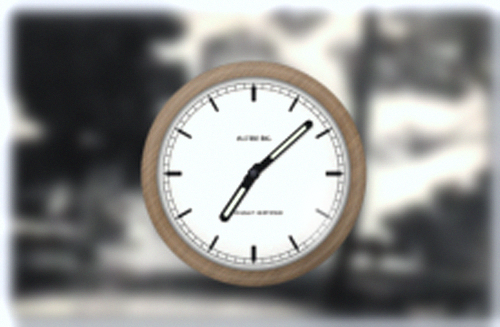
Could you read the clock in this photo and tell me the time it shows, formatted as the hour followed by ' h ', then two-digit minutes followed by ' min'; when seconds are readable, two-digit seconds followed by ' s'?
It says 7 h 08 min
